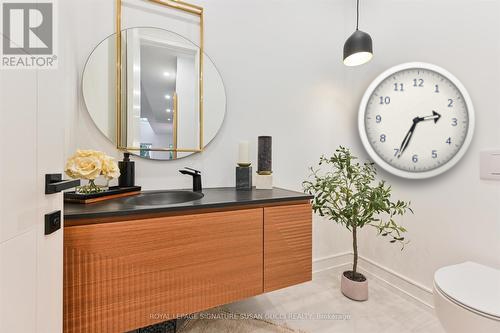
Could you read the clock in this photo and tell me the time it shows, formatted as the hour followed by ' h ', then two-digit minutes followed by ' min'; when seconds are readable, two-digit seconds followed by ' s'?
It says 2 h 34 min
